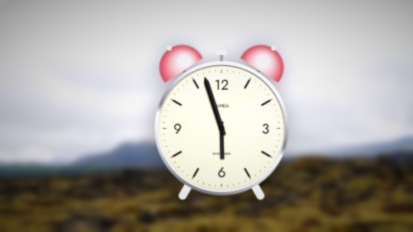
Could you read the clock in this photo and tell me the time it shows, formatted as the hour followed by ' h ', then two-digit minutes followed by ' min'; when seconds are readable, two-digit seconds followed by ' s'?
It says 5 h 57 min
